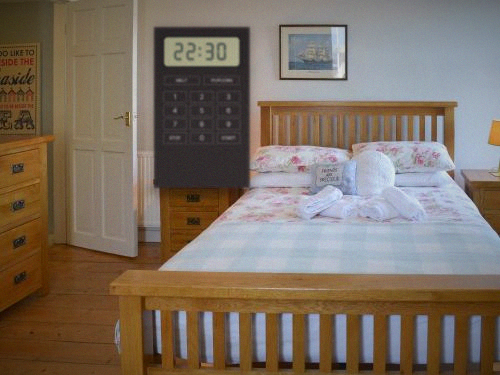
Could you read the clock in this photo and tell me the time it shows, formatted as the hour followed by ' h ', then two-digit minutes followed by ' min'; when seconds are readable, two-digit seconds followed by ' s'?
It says 22 h 30 min
